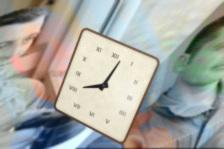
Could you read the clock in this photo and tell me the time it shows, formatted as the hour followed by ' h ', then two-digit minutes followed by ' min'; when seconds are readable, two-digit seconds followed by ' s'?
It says 8 h 02 min
